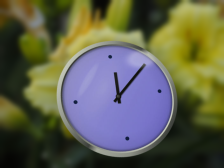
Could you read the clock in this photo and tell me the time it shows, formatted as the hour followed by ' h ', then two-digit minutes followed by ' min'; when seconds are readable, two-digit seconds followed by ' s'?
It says 12 h 08 min
